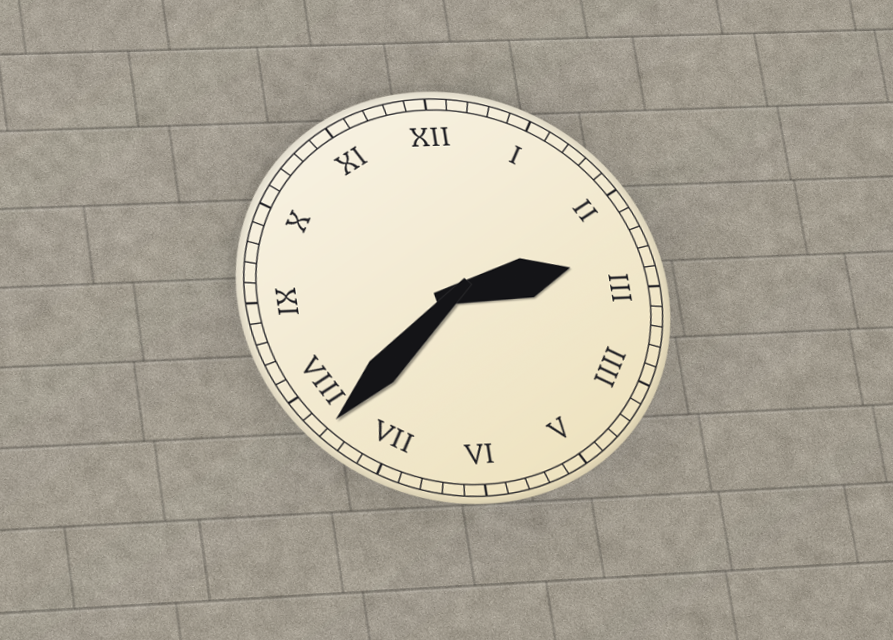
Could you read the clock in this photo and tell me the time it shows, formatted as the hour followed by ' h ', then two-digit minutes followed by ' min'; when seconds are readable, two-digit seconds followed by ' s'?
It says 2 h 38 min
